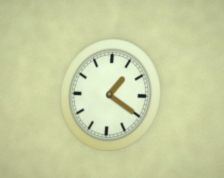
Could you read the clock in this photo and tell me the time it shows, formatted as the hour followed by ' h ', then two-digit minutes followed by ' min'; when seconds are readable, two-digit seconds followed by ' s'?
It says 1 h 20 min
